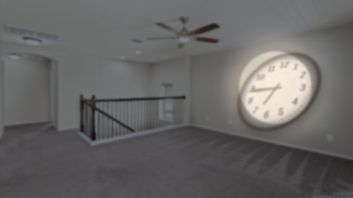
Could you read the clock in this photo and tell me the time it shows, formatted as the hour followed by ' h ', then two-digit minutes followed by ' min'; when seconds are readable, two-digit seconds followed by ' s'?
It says 6 h 44 min
